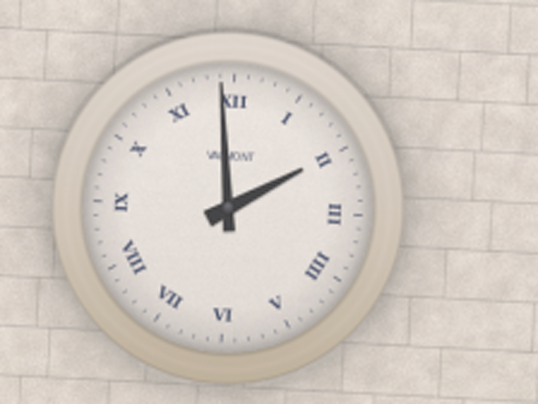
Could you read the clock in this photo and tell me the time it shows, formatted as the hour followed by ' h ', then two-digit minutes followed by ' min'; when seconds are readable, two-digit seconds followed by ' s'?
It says 1 h 59 min
